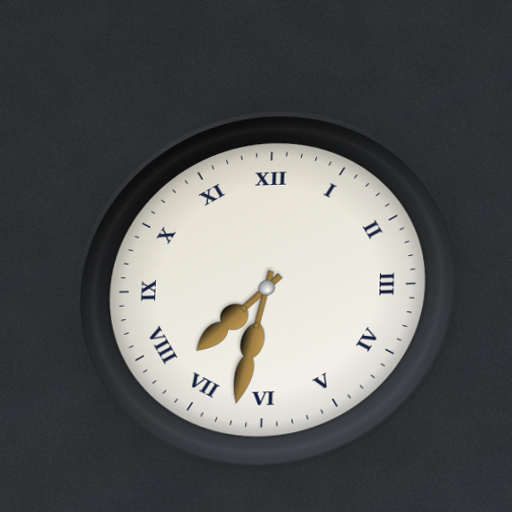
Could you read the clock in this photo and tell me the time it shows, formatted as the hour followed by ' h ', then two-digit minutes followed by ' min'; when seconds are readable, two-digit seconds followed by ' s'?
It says 7 h 32 min
